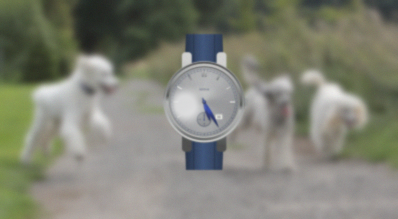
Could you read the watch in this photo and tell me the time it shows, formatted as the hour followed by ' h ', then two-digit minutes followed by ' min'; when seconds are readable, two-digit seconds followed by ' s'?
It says 5 h 25 min
